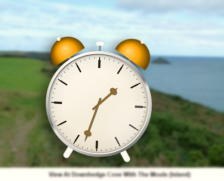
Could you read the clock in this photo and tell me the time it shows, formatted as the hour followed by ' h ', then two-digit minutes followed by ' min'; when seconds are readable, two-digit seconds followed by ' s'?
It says 1 h 33 min
